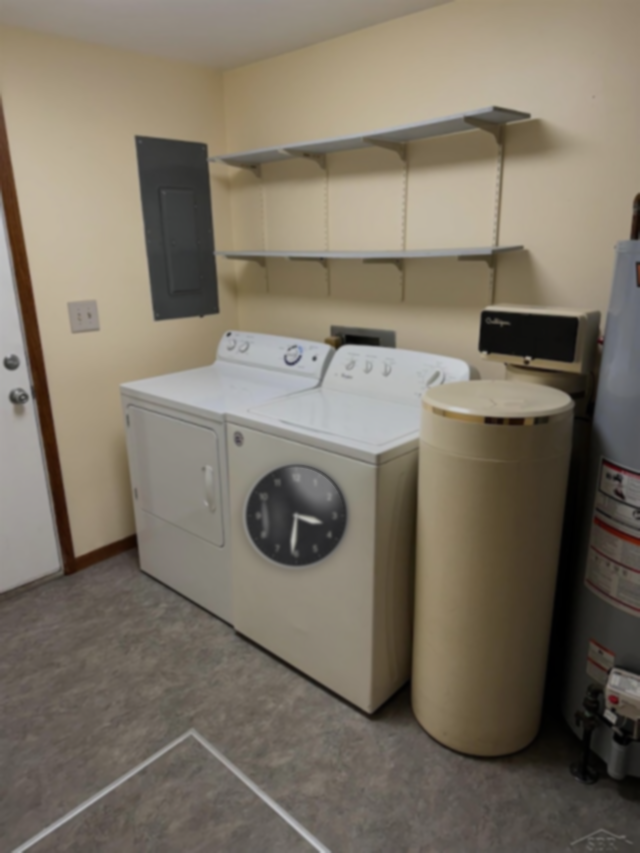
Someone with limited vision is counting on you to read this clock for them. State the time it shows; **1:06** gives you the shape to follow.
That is **3:31**
